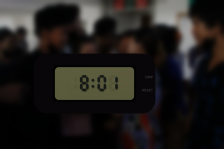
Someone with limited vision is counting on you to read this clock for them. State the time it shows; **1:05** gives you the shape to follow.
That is **8:01**
